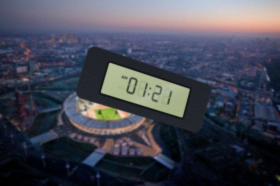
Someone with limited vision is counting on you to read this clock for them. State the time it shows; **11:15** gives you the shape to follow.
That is **1:21**
